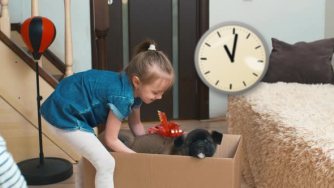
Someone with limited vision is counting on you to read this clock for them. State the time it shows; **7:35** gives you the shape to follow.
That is **11:01**
